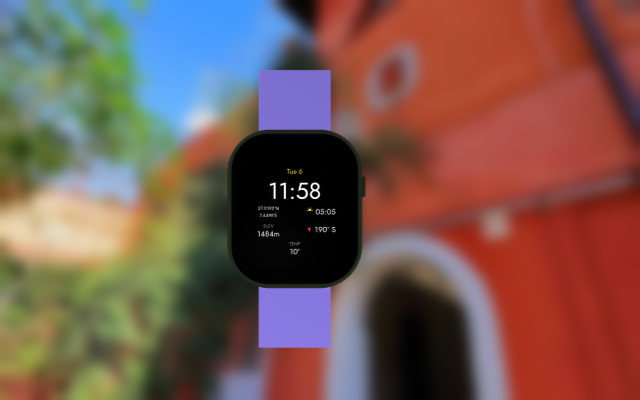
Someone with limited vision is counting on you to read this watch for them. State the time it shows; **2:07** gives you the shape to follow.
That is **11:58**
